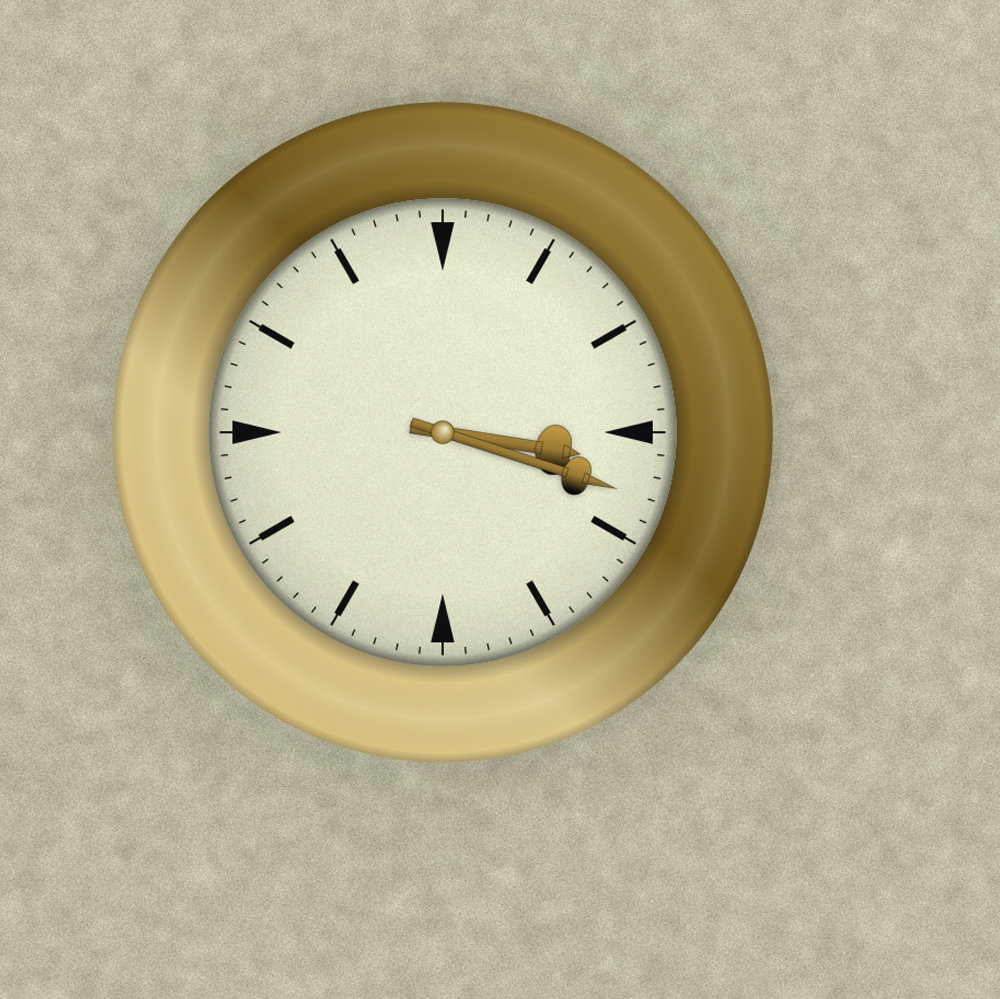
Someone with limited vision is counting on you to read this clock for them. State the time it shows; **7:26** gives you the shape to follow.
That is **3:18**
